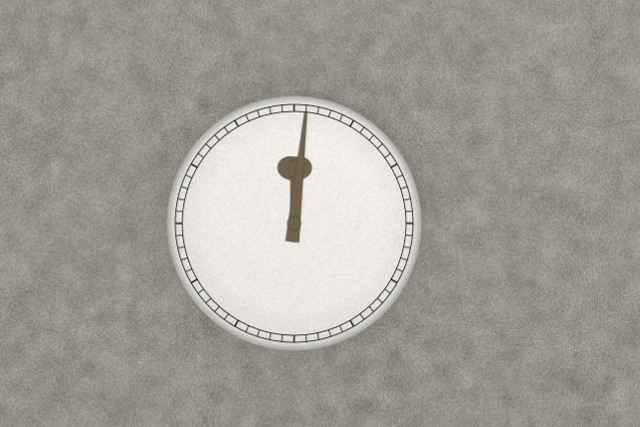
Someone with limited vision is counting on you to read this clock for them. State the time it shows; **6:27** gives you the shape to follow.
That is **12:01**
